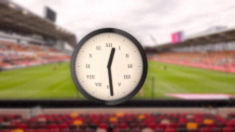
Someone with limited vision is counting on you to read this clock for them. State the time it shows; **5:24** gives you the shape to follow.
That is **12:29**
